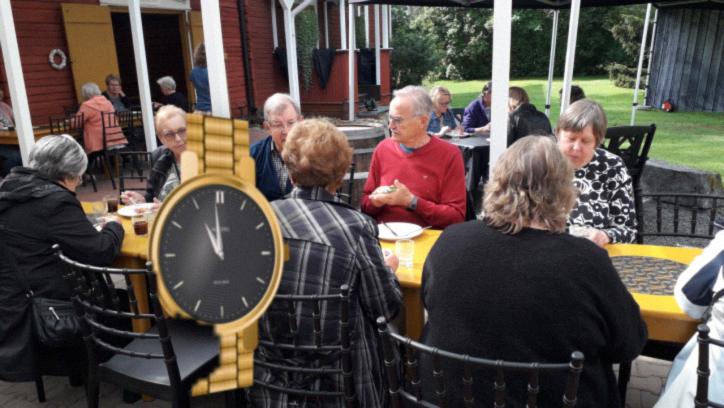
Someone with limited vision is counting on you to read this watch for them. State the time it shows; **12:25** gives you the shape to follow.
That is **10:59**
